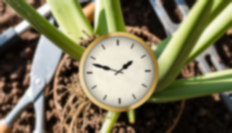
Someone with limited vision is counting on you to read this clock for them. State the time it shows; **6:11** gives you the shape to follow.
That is **1:48**
